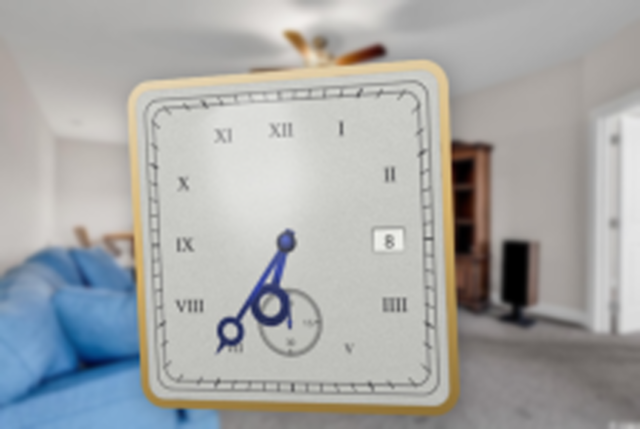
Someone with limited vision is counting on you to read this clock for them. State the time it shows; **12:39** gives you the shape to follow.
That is **6:36**
